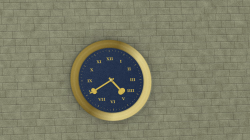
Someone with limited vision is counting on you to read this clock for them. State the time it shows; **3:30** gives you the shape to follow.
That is **4:40**
